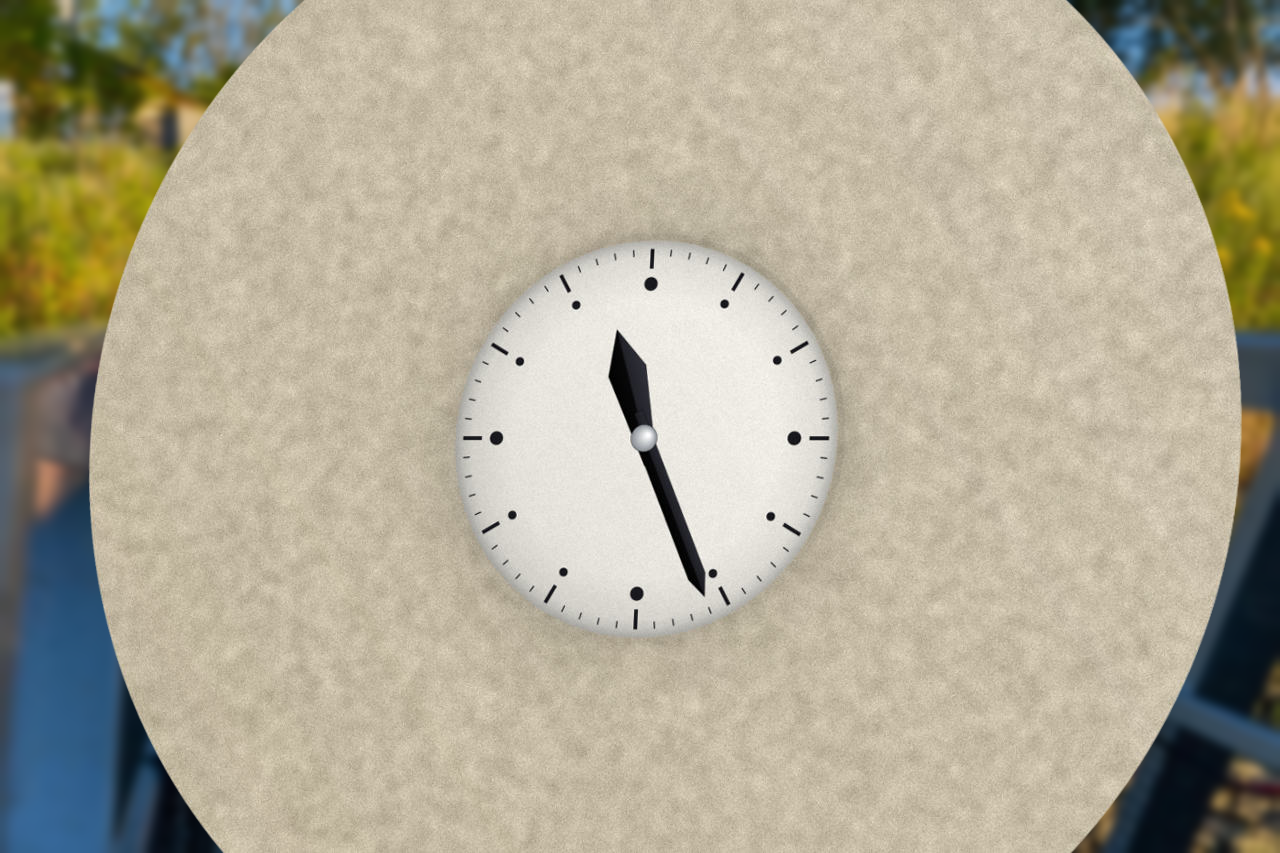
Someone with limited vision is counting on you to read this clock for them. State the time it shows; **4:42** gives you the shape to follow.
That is **11:26**
